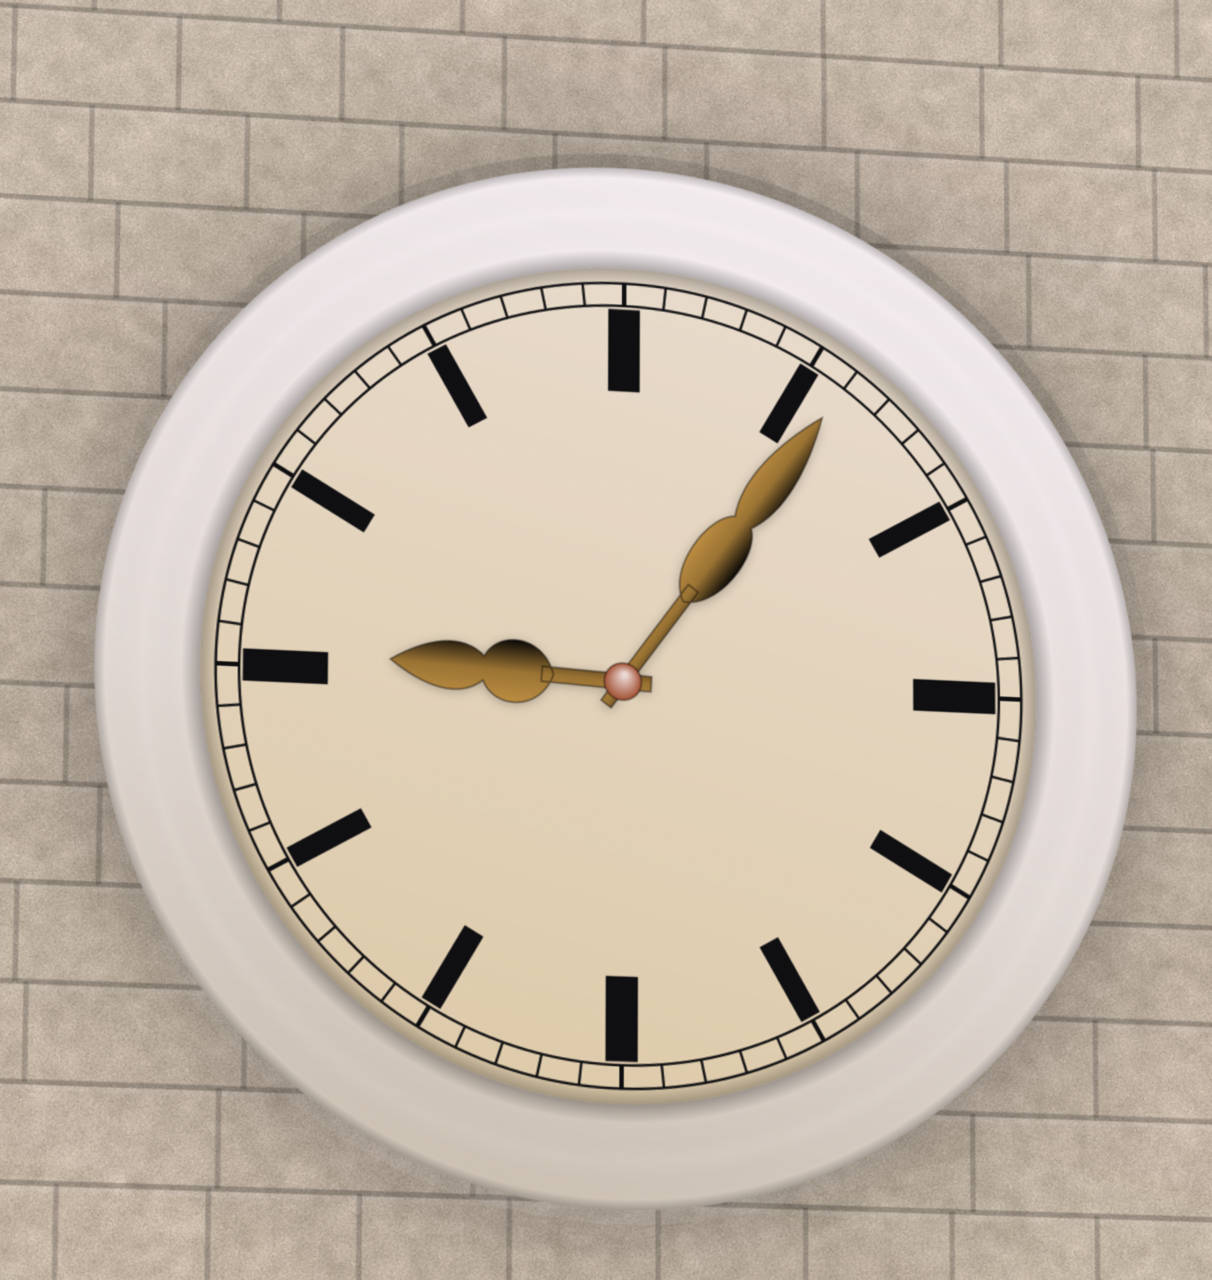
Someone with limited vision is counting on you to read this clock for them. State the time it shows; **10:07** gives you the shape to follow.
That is **9:06**
